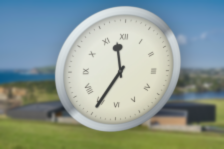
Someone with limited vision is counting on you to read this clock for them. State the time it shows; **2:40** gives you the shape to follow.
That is **11:35**
